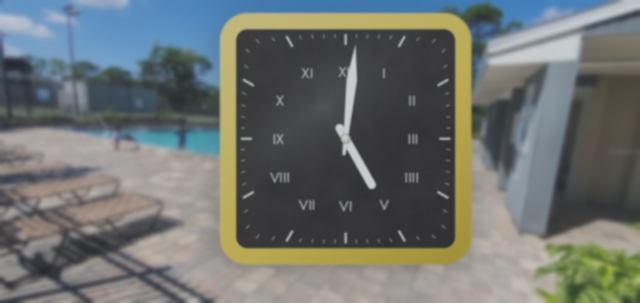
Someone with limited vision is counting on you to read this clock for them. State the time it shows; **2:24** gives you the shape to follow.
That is **5:01**
